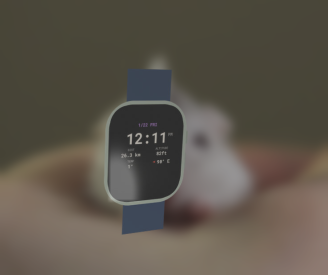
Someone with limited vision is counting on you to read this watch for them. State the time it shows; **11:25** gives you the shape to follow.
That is **12:11**
